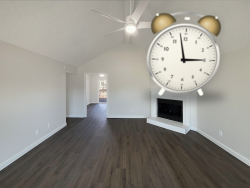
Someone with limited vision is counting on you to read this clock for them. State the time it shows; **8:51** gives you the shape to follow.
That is **2:58**
